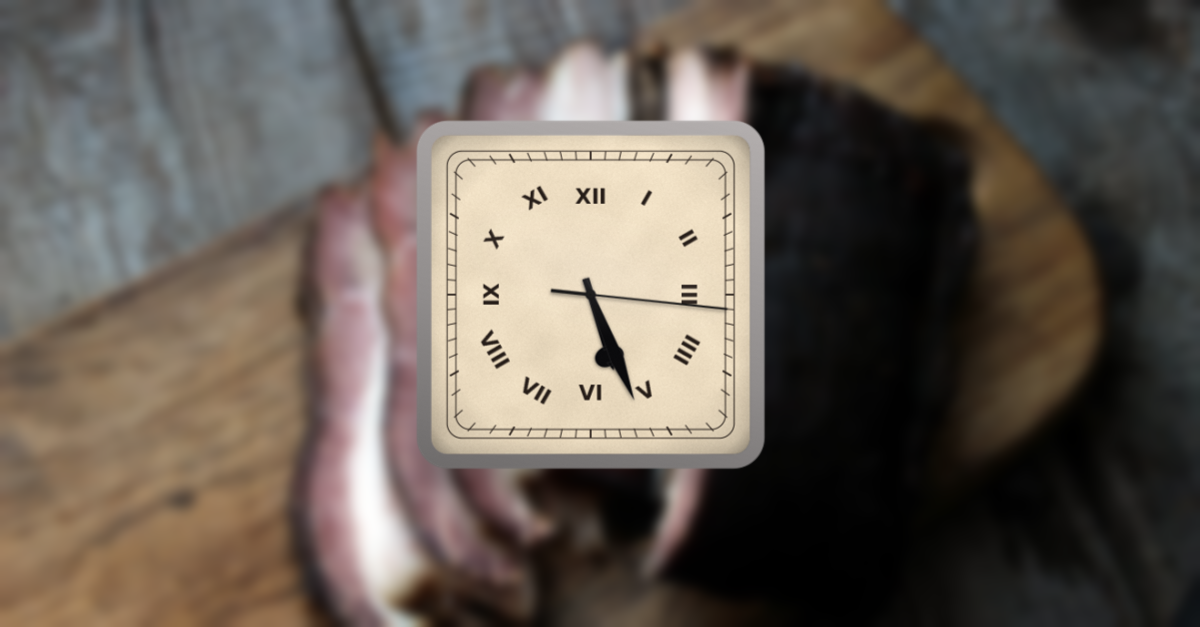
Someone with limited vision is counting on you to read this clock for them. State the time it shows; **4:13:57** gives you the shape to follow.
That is **5:26:16**
